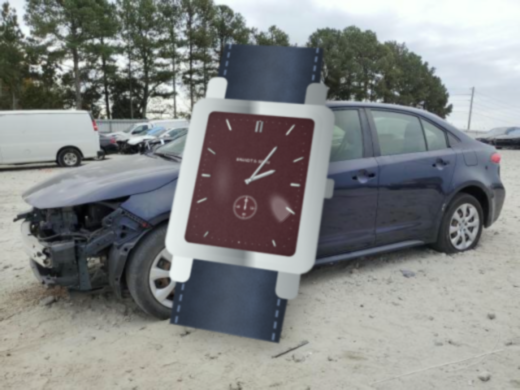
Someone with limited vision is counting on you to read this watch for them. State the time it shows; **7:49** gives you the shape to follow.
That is **2:05**
